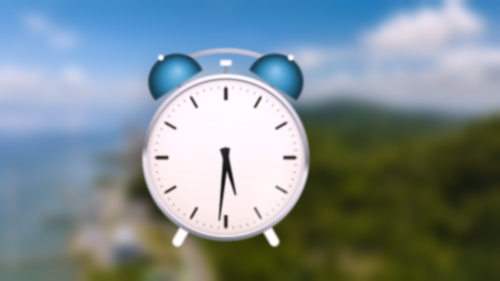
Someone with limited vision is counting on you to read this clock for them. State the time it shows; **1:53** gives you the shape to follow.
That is **5:31**
